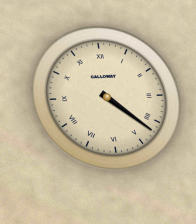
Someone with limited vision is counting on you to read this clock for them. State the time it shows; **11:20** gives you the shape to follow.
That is **4:22**
